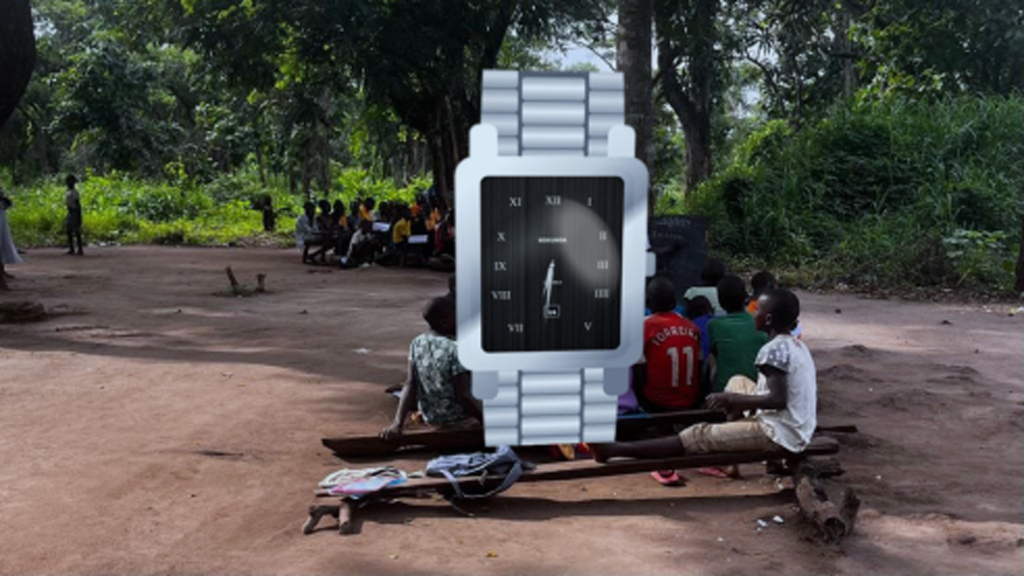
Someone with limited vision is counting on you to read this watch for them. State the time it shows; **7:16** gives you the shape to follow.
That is **6:31**
